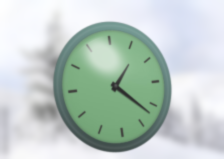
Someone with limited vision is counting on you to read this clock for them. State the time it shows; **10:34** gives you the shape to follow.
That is **1:22**
